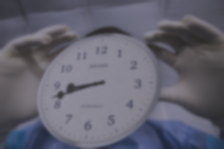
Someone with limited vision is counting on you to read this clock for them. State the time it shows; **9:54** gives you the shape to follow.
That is **8:42**
